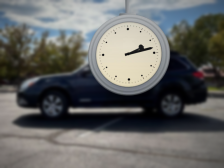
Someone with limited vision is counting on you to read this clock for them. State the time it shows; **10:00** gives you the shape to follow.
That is **2:13**
